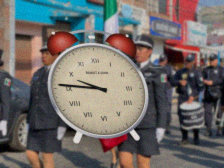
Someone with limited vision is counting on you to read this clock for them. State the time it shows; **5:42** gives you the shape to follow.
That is **9:46**
